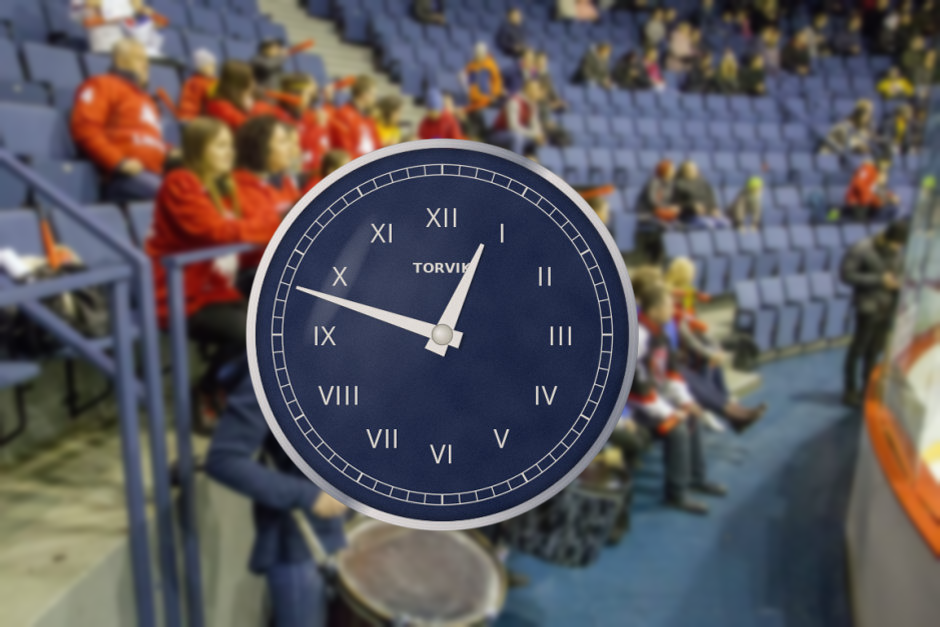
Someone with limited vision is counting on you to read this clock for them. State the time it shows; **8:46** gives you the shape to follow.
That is **12:48**
